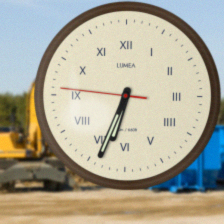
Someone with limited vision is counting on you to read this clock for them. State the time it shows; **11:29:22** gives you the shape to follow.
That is **6:33:46**
